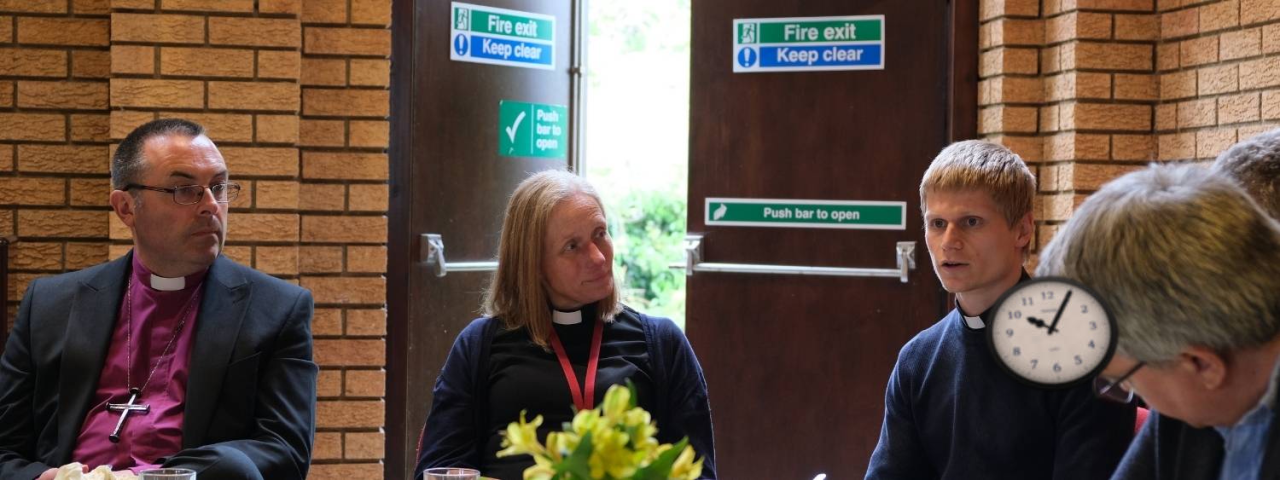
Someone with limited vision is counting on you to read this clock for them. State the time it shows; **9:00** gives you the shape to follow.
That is **10:05**
